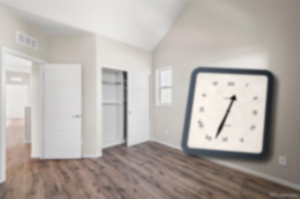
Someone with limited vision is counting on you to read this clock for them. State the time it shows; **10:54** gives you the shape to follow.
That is **12:33**
